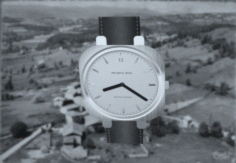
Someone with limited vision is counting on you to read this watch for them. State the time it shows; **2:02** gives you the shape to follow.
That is **8:21**
